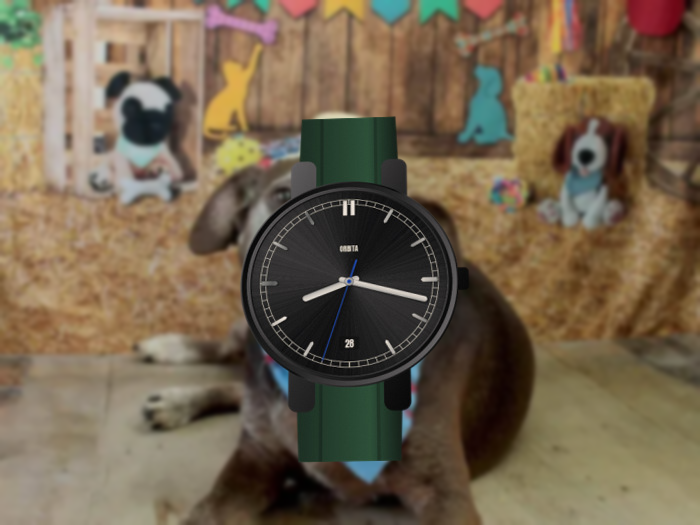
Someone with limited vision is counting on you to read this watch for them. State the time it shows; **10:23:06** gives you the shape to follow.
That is **8:17:33**
